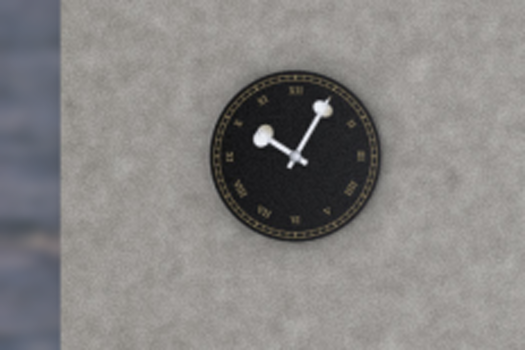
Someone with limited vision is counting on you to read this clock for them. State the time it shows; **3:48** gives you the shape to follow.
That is **10:05**
